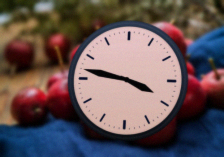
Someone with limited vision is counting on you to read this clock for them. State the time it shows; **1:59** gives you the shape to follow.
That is **3:47**
